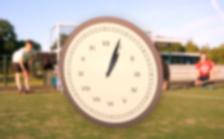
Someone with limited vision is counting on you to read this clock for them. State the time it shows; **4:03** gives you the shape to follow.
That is **1:04**
